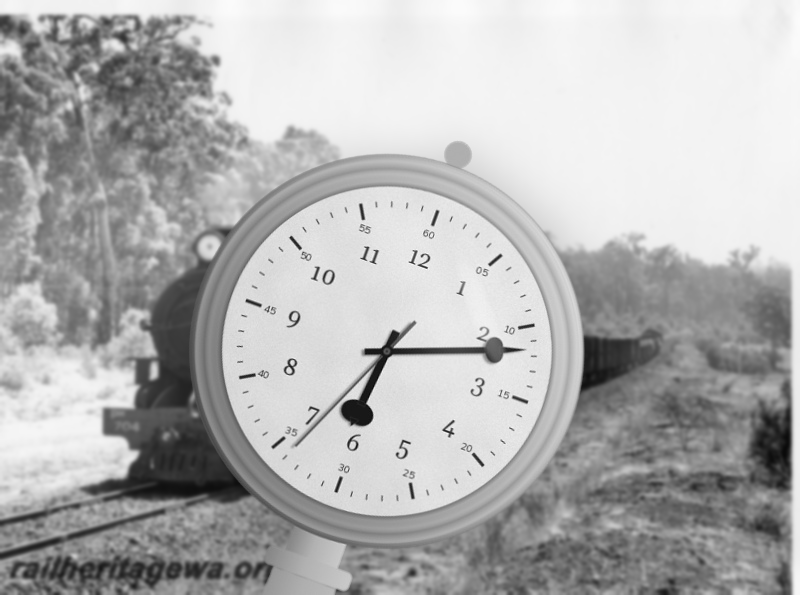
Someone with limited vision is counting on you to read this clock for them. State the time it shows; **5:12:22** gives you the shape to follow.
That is **6:11:34**
